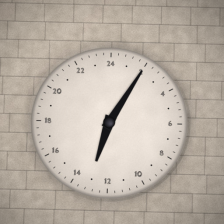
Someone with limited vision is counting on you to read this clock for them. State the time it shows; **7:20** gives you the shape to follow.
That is **13:05**
